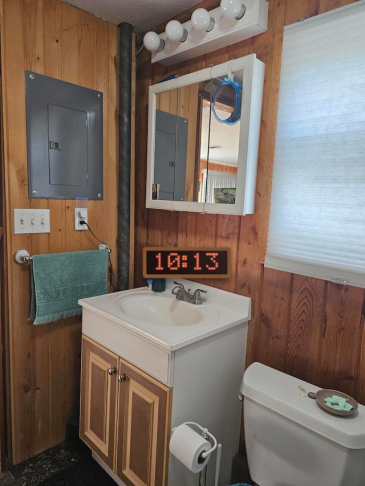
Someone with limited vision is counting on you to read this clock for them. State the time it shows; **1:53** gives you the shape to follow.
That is **10:13**
